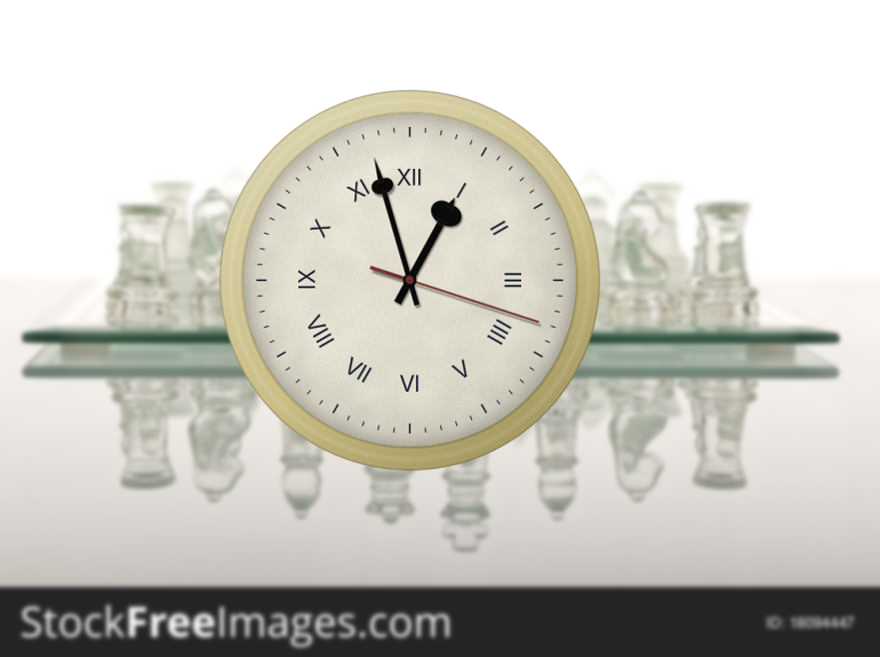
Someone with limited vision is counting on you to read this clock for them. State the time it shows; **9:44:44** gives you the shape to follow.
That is **12:57:18**
